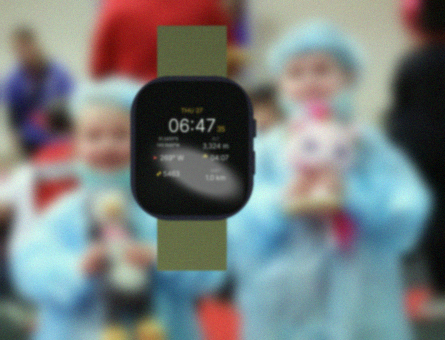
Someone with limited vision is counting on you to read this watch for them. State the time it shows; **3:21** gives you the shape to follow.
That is **6:47**
